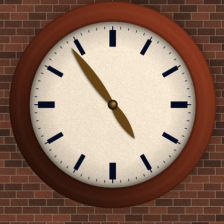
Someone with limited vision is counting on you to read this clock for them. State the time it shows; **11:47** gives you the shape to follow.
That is **4:54**
